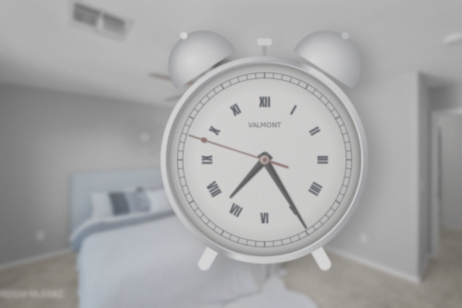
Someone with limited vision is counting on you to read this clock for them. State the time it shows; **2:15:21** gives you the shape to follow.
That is **7:24:48**
